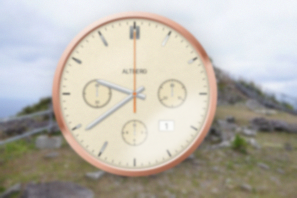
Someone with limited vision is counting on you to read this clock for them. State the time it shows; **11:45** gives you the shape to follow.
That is **9:39**
